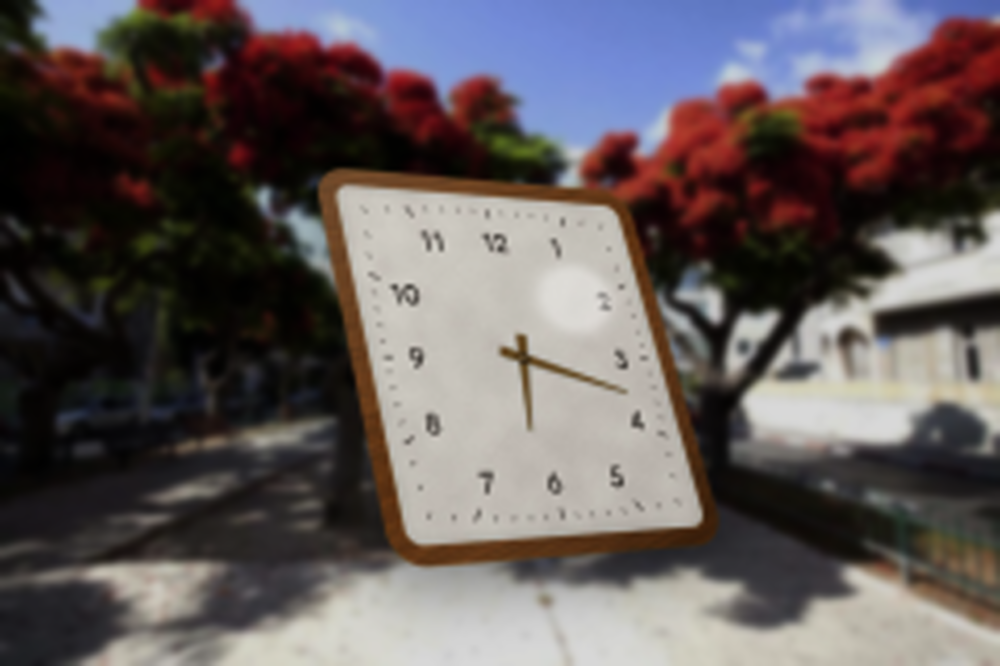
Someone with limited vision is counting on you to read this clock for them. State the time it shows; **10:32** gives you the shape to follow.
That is **6:18**
